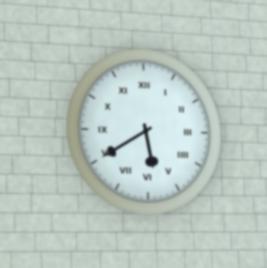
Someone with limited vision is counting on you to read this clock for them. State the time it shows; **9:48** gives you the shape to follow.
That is **5:40**
